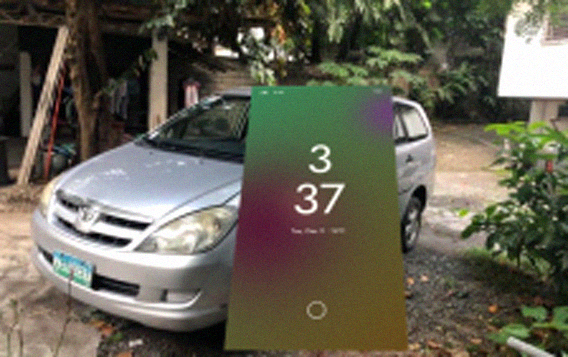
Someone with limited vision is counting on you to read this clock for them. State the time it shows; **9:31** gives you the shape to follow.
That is **3:37**
